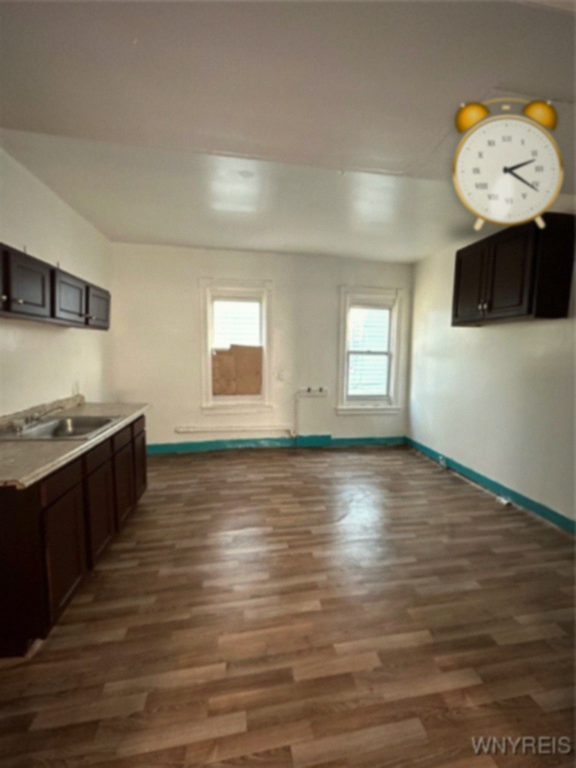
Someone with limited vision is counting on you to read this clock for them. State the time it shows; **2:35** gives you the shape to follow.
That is **2:21**
